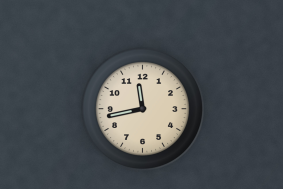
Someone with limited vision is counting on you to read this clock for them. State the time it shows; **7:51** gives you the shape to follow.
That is **11:43**
